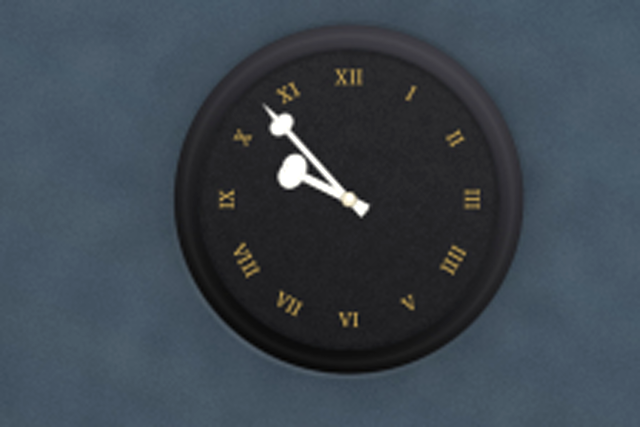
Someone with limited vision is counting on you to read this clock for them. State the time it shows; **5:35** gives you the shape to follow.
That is **9:53**
